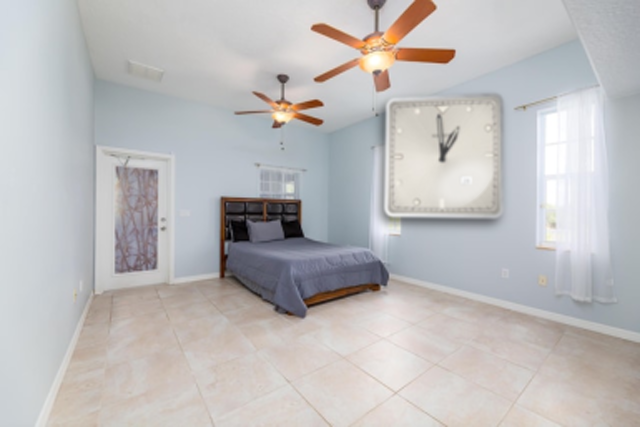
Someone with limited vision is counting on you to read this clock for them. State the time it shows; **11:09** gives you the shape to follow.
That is **12:59**
